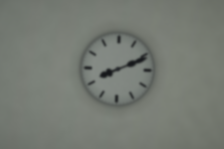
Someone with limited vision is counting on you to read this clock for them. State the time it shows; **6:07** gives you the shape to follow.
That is **8:11**
